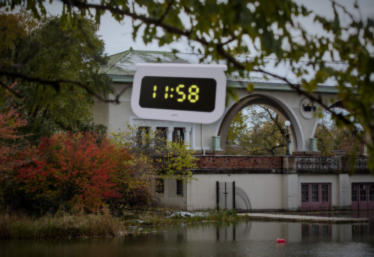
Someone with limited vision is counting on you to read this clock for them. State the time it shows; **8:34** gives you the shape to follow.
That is **11:58**
